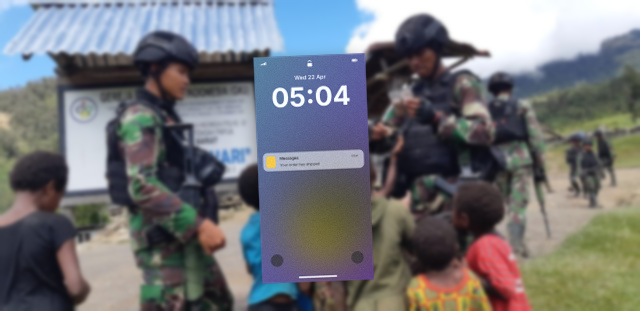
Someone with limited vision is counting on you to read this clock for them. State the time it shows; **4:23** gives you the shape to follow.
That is **5:04**
